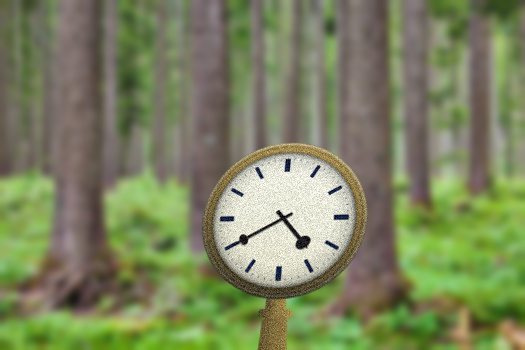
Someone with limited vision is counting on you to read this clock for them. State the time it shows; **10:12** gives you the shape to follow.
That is **4:40**
